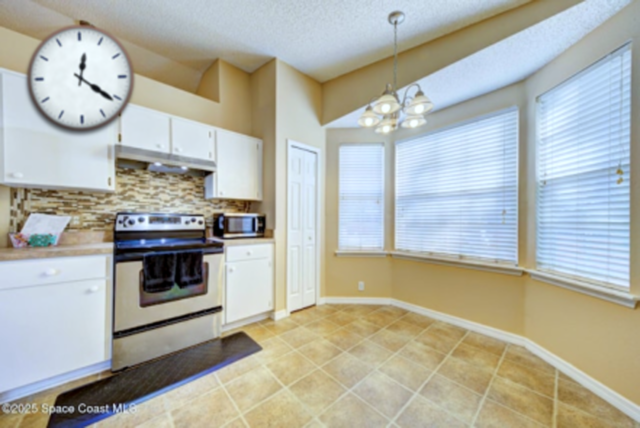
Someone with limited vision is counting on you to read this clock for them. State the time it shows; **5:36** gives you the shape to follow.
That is **12:21**
